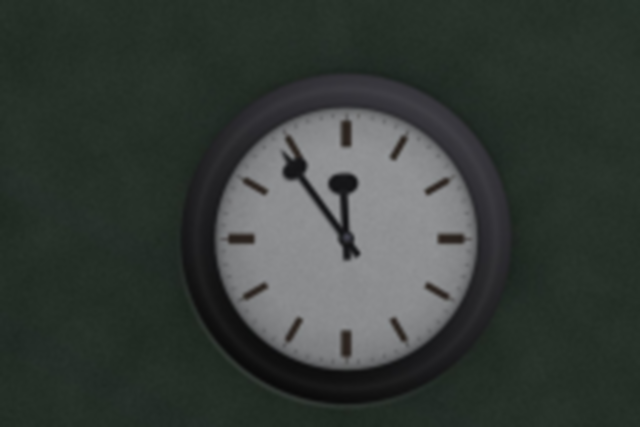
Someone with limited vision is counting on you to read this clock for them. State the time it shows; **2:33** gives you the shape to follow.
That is **11:54**
